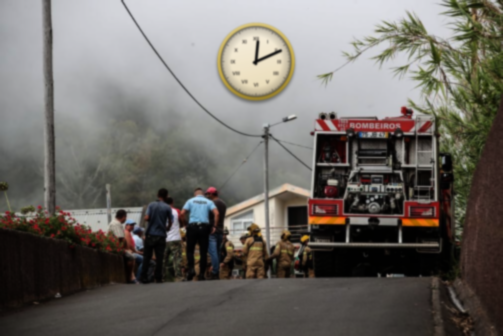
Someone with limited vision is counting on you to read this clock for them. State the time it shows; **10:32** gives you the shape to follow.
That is **12:11**
